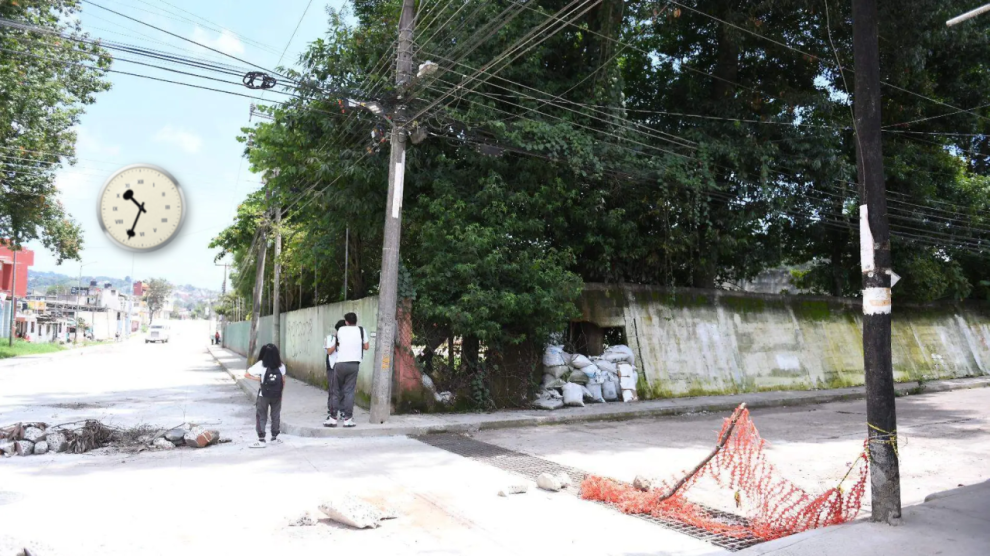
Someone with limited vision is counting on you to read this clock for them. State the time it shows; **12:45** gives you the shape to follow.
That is **10:34**
